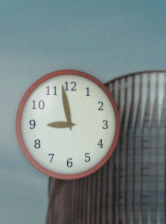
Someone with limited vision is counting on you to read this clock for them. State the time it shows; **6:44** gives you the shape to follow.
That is **8:58**
